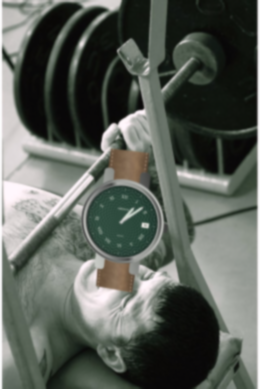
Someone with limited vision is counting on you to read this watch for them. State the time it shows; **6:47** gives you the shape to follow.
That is **1:08**
